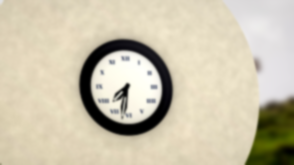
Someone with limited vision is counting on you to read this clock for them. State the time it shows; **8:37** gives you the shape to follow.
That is **7:32**
